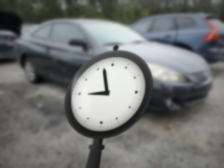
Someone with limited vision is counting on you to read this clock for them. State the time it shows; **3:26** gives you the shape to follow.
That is **8:57**
